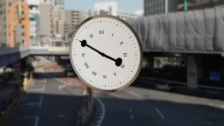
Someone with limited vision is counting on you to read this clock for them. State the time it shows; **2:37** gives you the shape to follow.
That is **3:50**
